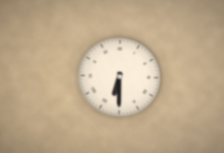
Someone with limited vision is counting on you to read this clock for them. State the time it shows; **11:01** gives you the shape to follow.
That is **6:30**
